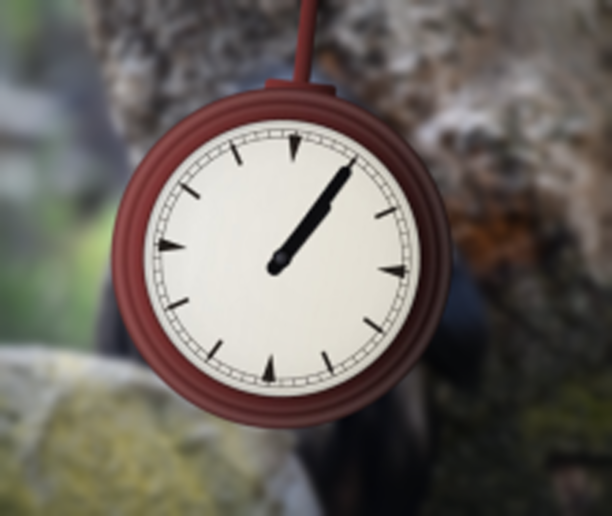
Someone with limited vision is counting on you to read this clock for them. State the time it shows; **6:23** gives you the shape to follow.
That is **1:05**
